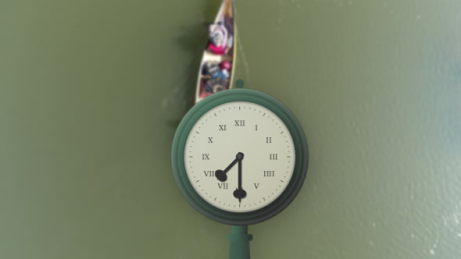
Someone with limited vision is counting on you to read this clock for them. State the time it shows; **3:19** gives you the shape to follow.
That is **7:30**
